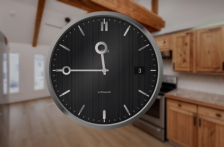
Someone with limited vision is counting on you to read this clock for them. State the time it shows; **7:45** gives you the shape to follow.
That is **11:45**
